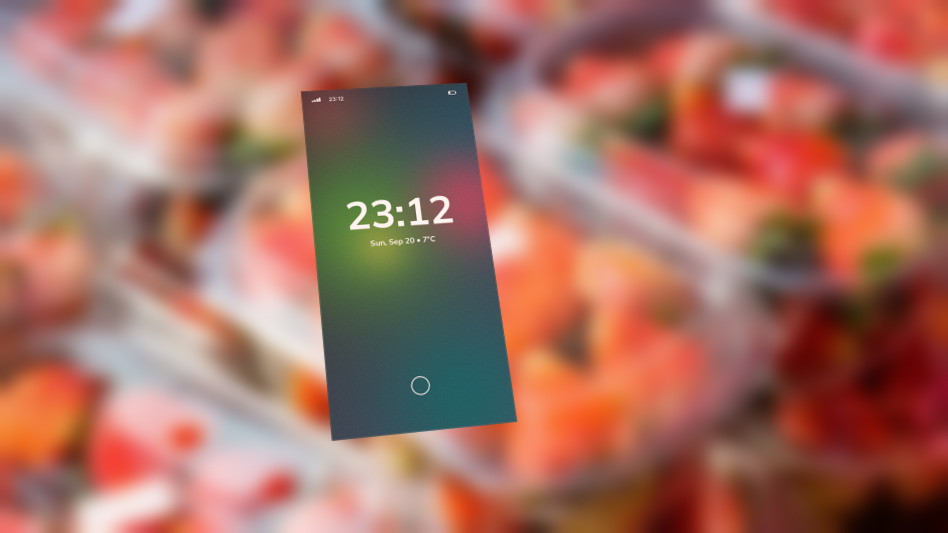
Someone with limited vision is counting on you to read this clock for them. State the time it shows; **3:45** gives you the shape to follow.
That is **23:12**
